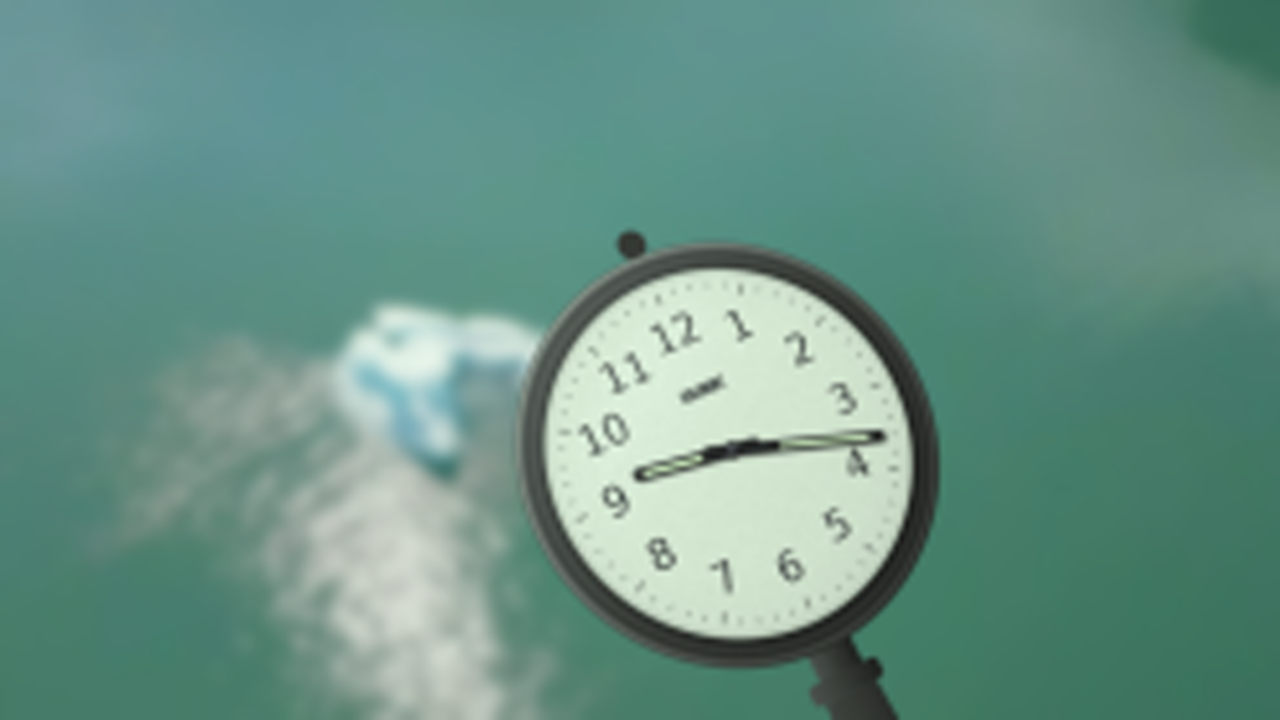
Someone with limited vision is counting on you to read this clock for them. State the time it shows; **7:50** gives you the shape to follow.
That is **9:18**
